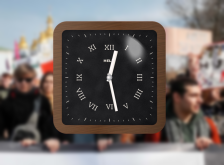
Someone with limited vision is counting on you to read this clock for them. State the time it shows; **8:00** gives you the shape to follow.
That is **12:28**
